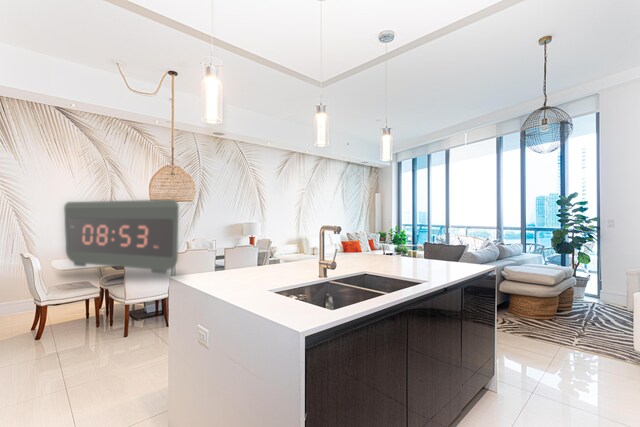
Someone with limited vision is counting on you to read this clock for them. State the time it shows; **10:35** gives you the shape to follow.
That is **8:53**
